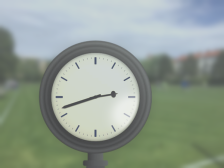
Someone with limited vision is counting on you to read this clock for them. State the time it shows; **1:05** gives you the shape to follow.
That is **2:42**
